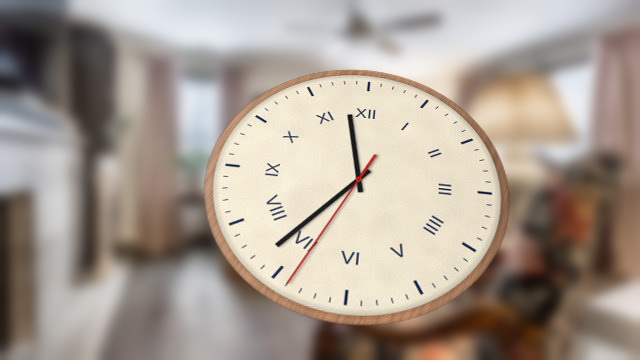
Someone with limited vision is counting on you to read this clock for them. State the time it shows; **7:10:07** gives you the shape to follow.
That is **11:36:34**
